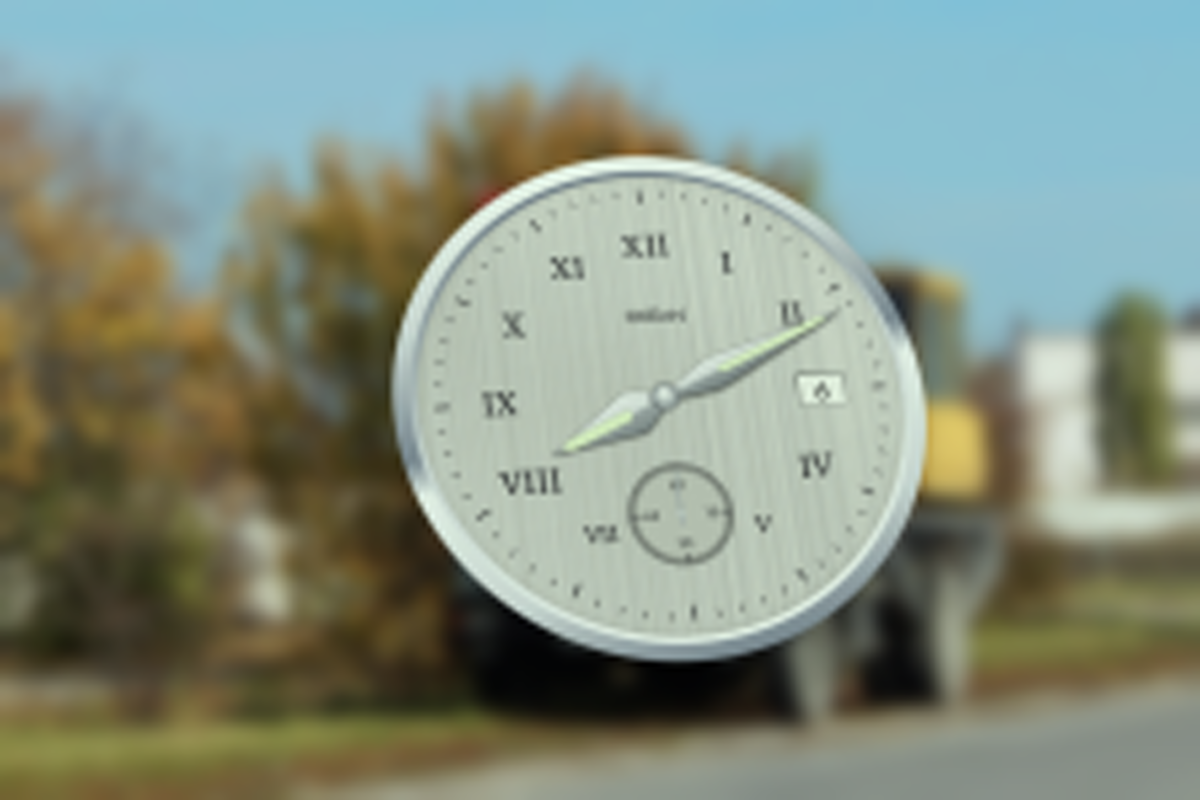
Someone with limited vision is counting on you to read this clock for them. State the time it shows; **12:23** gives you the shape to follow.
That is **8:11**
